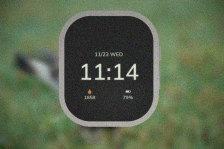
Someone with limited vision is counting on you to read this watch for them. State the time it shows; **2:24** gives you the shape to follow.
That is **11:14**
